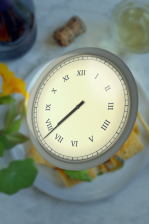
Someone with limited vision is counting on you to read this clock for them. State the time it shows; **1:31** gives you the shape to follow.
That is **7:38**
